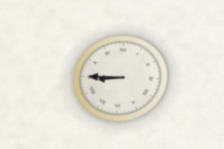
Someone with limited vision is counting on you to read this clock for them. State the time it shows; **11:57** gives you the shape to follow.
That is **8:45**
